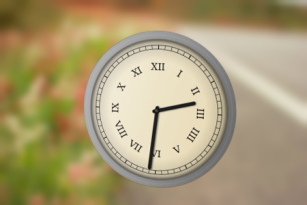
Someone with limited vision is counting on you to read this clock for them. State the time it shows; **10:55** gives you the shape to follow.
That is **2:31**
